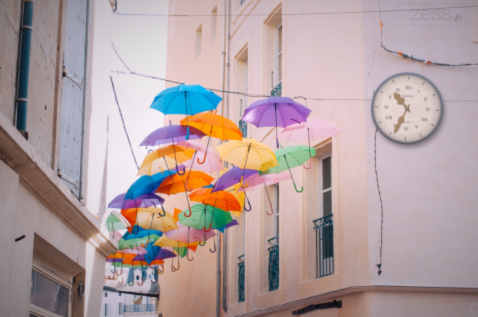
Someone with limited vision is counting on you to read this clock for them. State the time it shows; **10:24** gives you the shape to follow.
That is **10:34**
